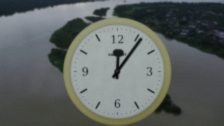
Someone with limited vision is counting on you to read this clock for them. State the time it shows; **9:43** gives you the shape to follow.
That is **12:06**
